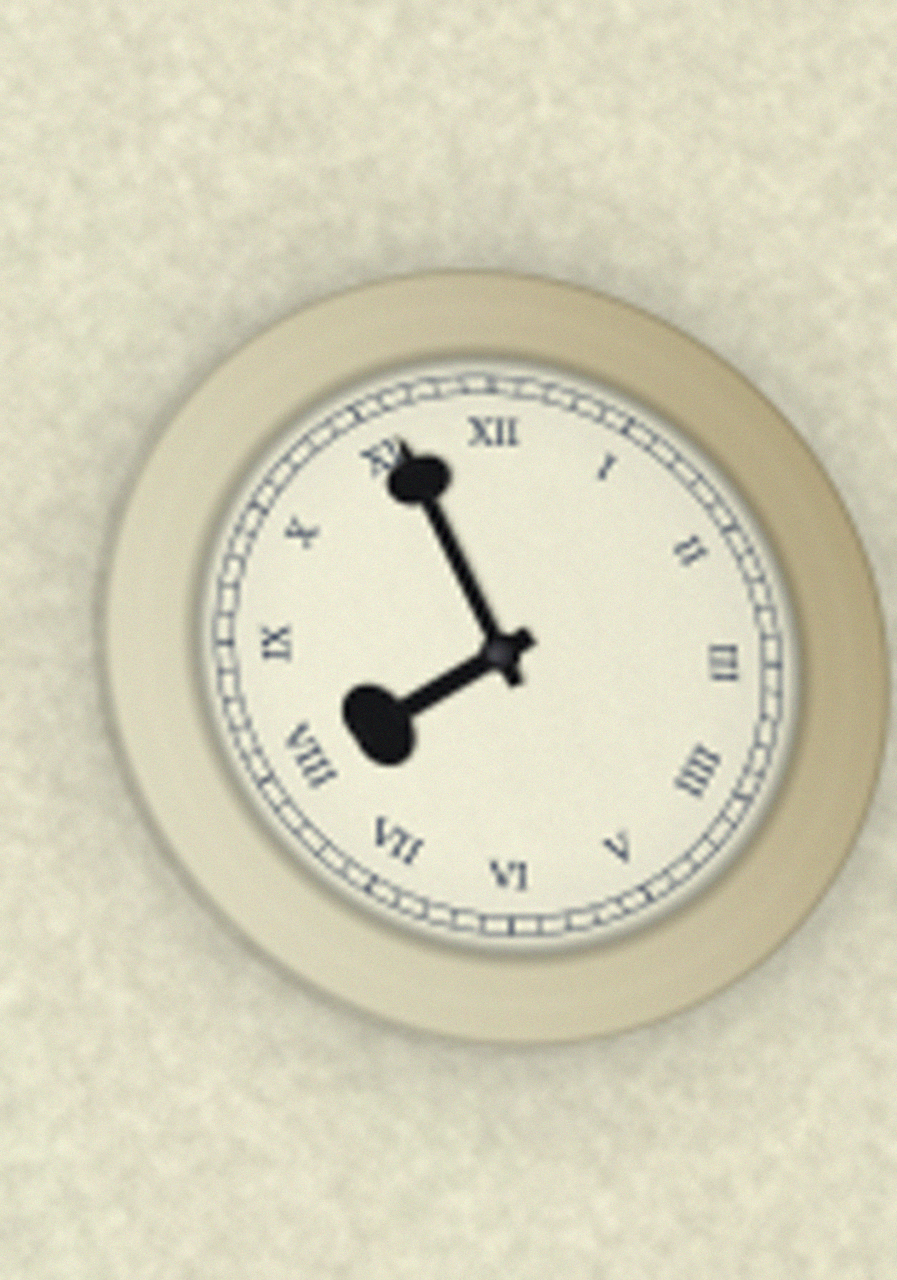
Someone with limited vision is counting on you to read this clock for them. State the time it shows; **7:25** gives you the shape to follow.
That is **7:56**
